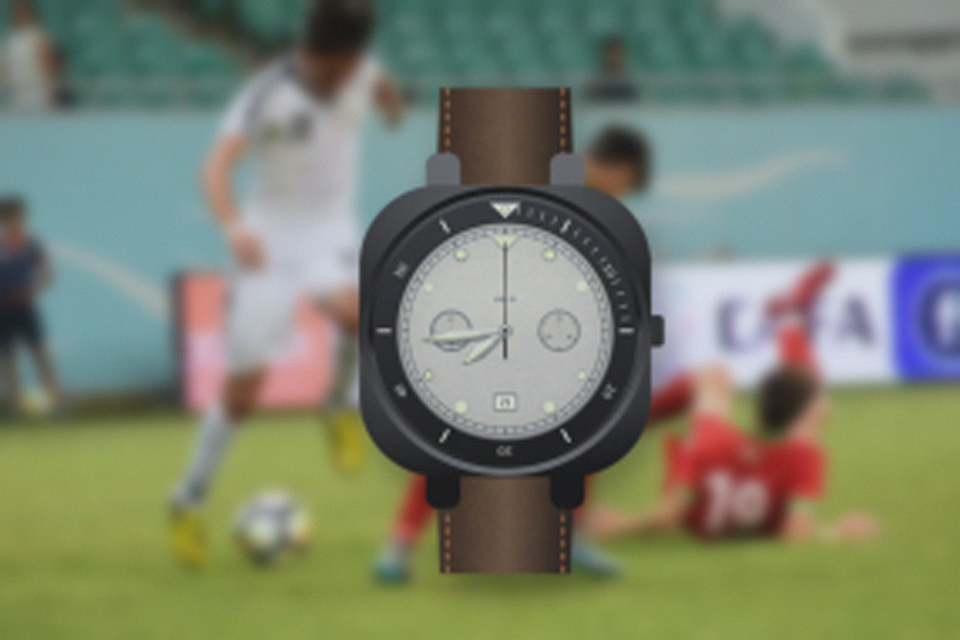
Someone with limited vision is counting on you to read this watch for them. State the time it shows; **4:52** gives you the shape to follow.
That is **7:44**
